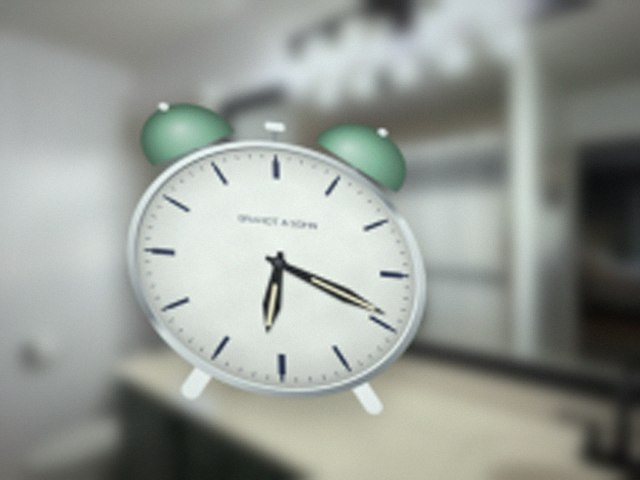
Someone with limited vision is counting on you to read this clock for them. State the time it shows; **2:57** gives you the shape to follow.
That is **6:19**
